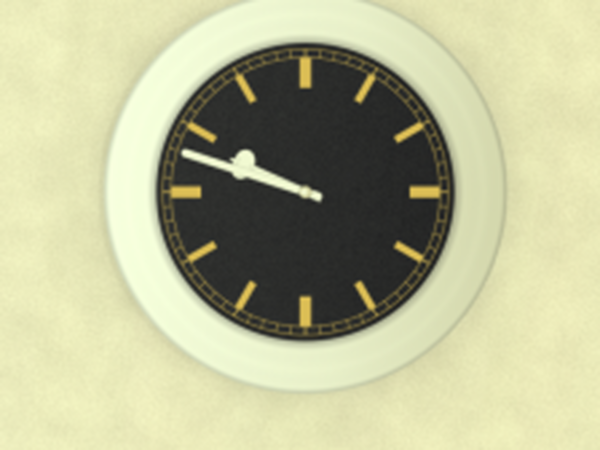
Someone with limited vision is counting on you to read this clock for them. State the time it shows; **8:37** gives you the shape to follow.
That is **9:48**
